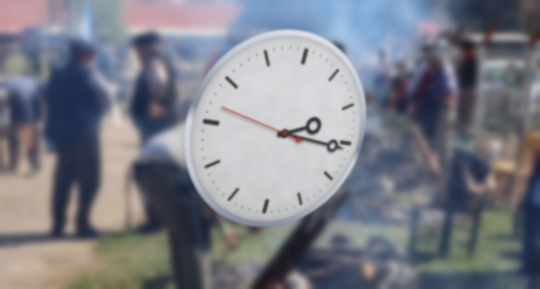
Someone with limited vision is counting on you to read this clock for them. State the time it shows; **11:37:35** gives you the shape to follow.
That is **2:15:47**
